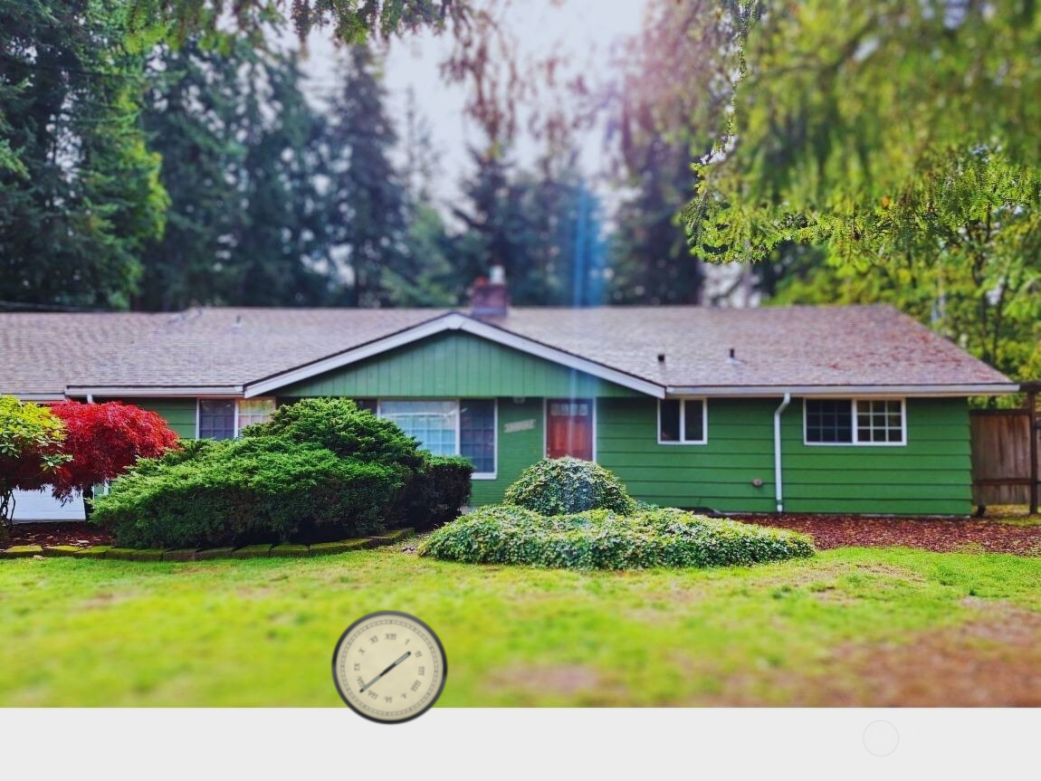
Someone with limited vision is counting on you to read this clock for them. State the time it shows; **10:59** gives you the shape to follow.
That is **1:38**
